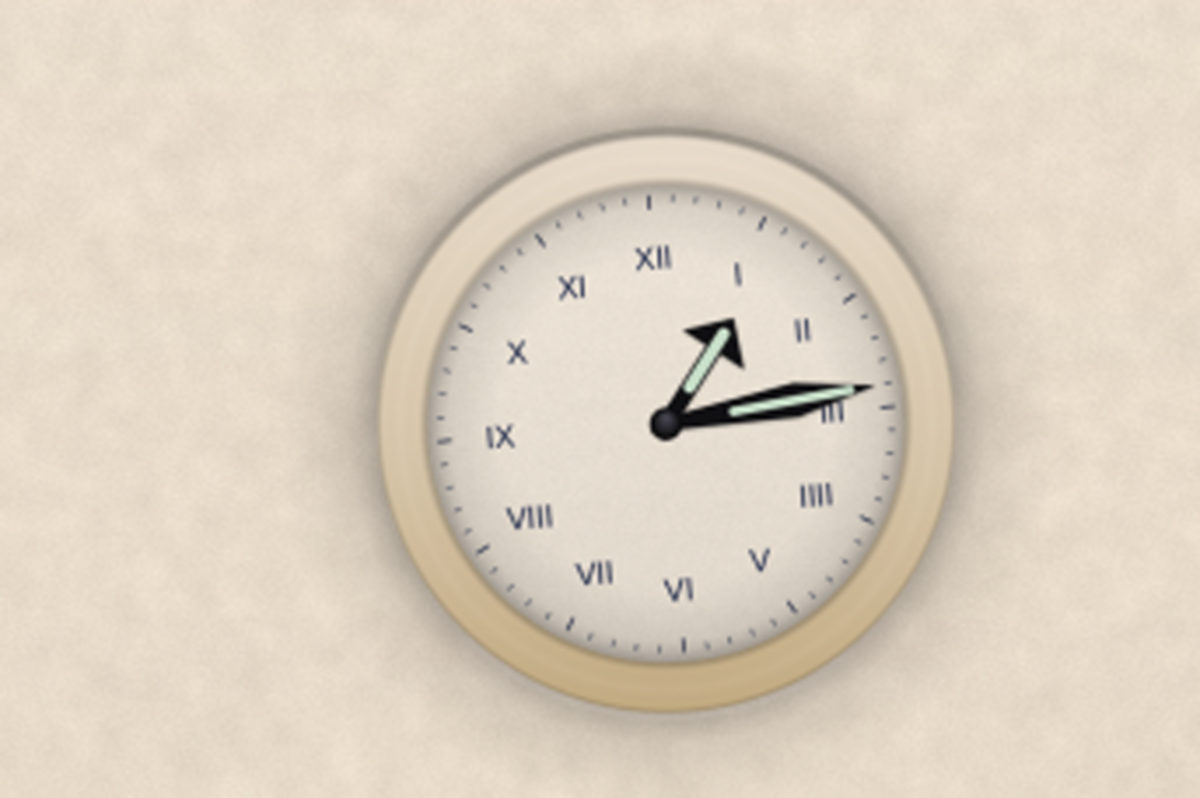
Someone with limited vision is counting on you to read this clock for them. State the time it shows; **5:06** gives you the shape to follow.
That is **1:14**
